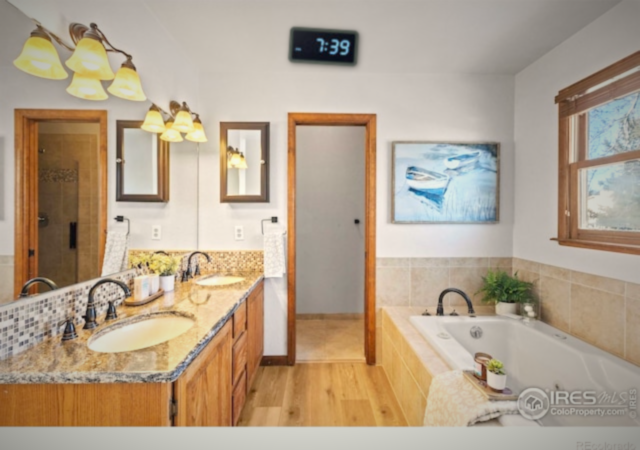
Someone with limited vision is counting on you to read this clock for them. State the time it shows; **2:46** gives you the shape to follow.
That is **7:39**
